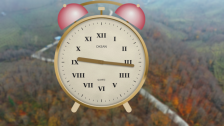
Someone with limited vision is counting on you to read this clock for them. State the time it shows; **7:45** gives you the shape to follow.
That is **9:16**
